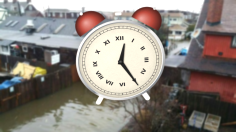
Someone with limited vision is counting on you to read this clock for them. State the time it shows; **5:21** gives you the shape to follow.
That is **12:25**
